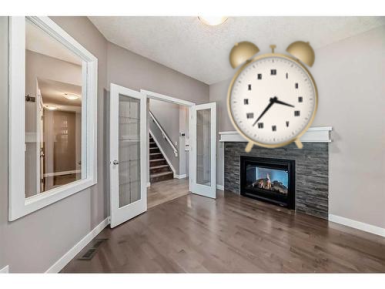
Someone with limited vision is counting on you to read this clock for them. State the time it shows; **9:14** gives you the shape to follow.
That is **3:37**
